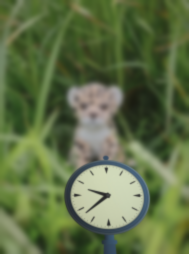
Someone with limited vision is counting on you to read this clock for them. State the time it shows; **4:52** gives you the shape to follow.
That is **9:38**
